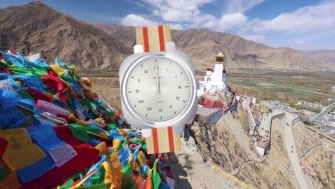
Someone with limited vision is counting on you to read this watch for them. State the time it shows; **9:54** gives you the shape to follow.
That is **12:00**
